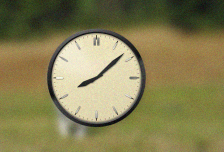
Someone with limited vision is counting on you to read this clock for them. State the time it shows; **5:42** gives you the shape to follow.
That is **8:08**
